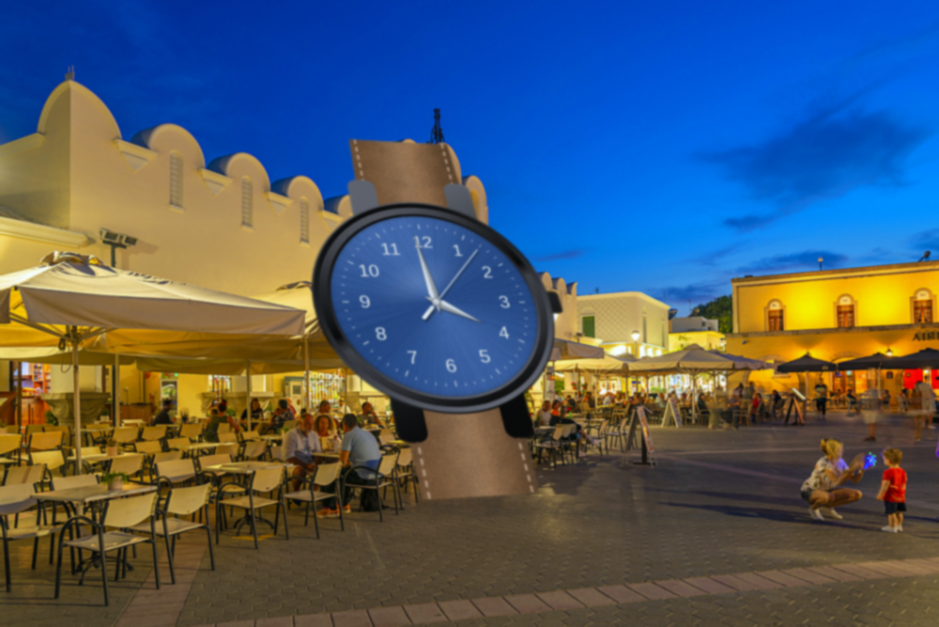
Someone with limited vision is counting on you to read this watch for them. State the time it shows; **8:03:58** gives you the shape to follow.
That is **3:59:07**
